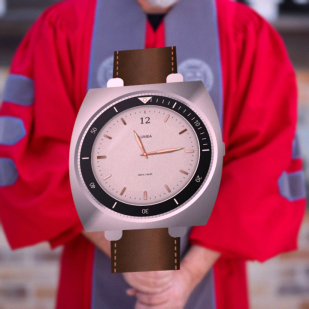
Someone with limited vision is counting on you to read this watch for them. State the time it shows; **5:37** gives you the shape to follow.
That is **11:14**
